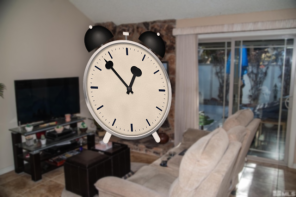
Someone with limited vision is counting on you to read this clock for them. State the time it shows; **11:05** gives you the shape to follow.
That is **12:53**
